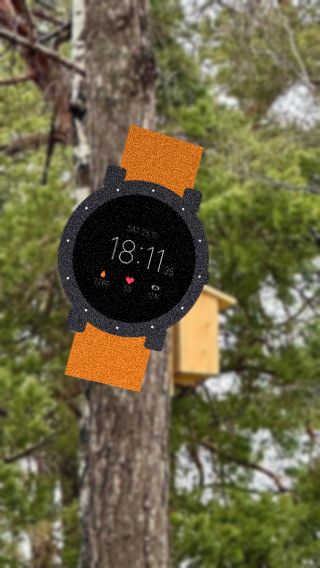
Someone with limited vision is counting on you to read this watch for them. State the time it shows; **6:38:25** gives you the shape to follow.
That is **18:11:35**
